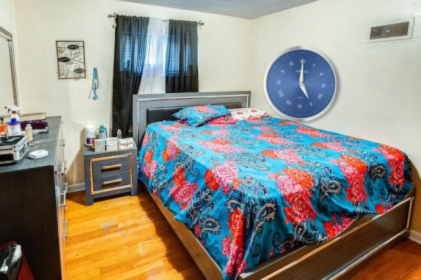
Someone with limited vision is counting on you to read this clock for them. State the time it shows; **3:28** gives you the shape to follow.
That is **5:00**
